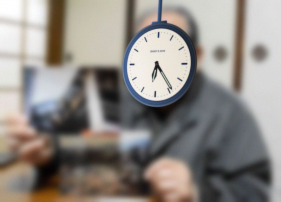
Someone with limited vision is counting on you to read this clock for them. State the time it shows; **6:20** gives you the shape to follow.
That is **6:24**
